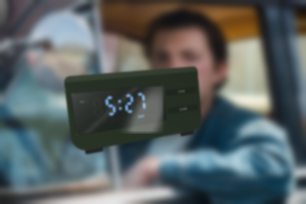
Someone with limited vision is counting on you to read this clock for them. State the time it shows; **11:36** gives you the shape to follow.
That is **5:27**
